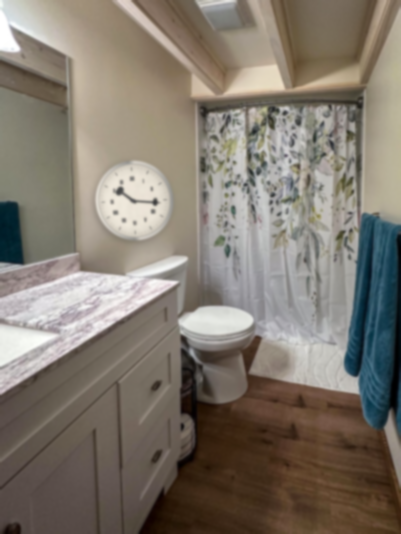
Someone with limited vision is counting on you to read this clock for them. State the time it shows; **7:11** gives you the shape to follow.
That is **10:16**
